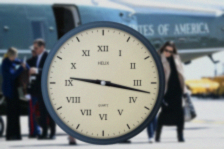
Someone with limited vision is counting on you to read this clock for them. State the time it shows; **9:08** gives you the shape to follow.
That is **9:17**
